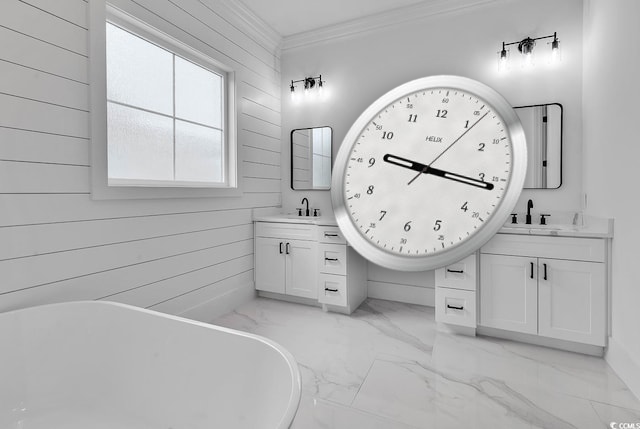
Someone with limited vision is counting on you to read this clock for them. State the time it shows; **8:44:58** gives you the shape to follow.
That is **9:16:06**
